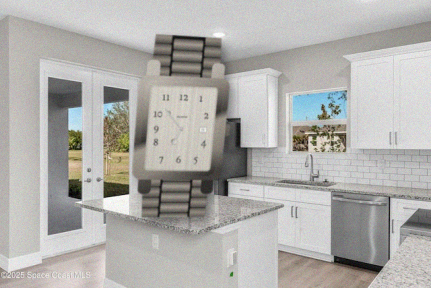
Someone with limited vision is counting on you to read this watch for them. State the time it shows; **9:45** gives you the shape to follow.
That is **6:53**
